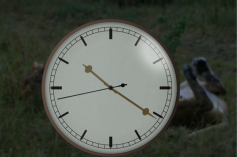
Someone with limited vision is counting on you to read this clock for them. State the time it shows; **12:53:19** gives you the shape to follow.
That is **10:20:43**
